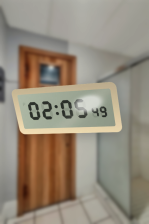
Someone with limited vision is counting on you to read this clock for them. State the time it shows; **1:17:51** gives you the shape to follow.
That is **2:05:49**
